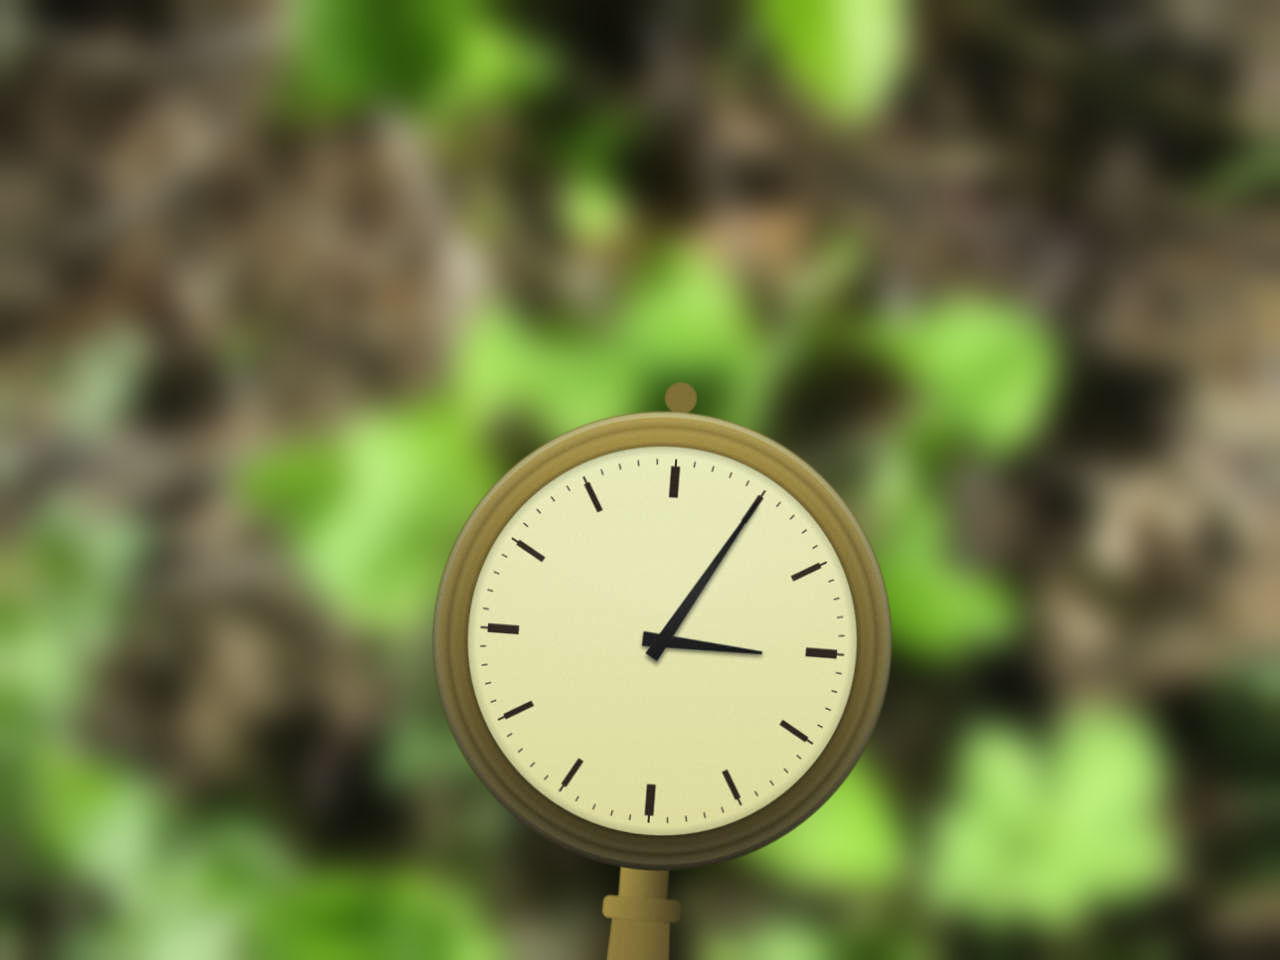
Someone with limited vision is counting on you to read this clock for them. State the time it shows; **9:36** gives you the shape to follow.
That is **3:05**
